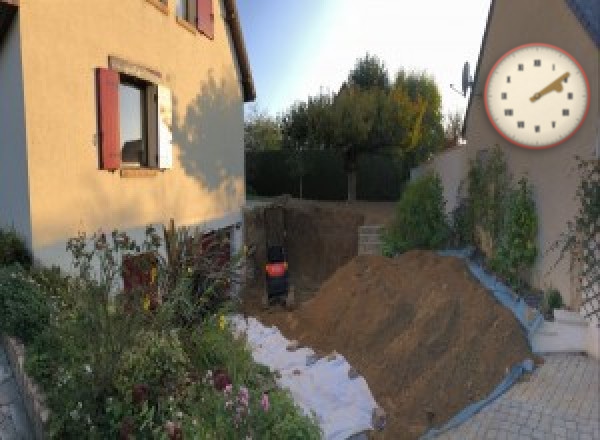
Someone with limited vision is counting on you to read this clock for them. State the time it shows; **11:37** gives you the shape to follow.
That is **2:09**
